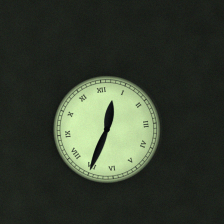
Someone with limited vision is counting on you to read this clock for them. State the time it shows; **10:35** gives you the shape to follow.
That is **12:35**
